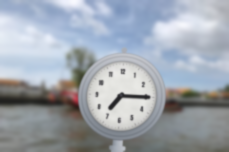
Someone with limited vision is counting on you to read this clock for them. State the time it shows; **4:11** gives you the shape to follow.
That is **7:15**
